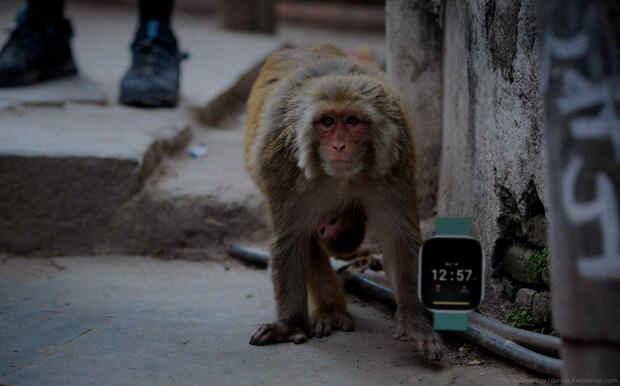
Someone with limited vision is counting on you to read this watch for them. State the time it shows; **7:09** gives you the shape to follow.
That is **12:57**
